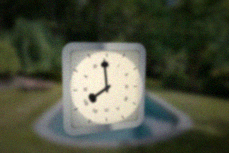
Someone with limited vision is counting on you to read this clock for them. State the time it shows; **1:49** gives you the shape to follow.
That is **7:59**
